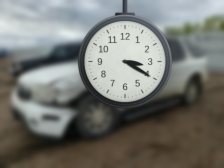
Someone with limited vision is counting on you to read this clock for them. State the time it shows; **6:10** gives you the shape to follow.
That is **3:20**
